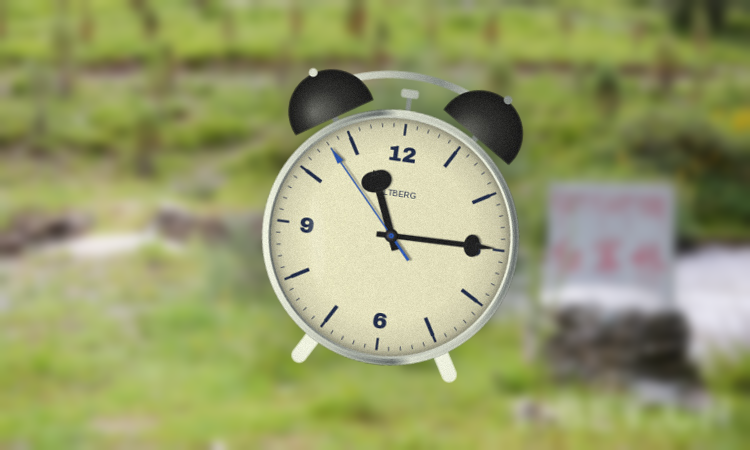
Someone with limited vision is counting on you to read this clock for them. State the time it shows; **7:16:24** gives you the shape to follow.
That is **11:14:53**
